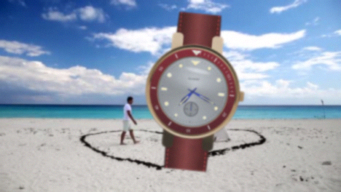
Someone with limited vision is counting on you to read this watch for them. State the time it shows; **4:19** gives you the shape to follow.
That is **7:19**
